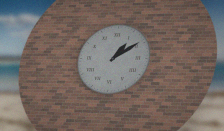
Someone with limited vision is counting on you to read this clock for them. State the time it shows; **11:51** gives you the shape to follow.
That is **1:09**
